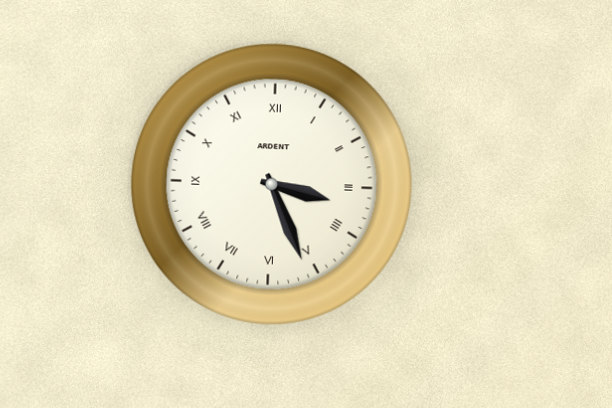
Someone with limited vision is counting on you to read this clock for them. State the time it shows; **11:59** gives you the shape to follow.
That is **3:26**
